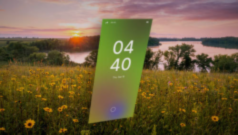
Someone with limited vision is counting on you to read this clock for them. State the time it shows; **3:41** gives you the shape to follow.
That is **4:40**
